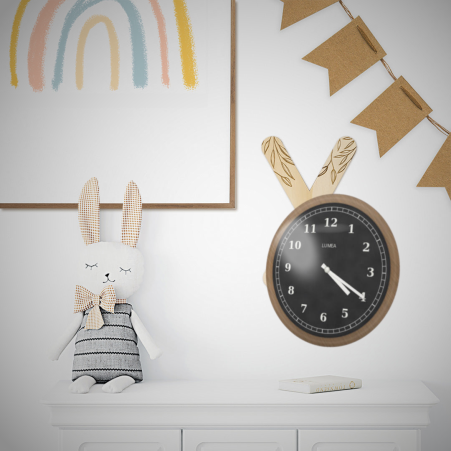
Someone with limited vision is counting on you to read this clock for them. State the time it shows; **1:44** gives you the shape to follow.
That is **4:20**
